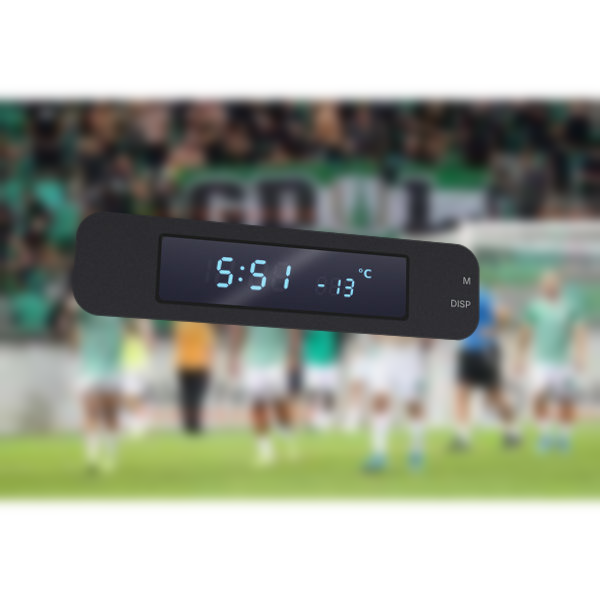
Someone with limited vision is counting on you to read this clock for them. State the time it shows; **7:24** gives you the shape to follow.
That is **5:51**
